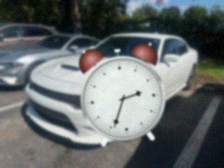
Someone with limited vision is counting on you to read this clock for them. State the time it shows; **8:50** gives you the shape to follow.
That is **2:34**
